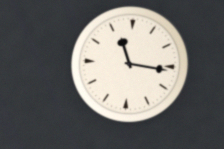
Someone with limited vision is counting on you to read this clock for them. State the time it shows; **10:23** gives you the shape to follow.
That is **11:16**
